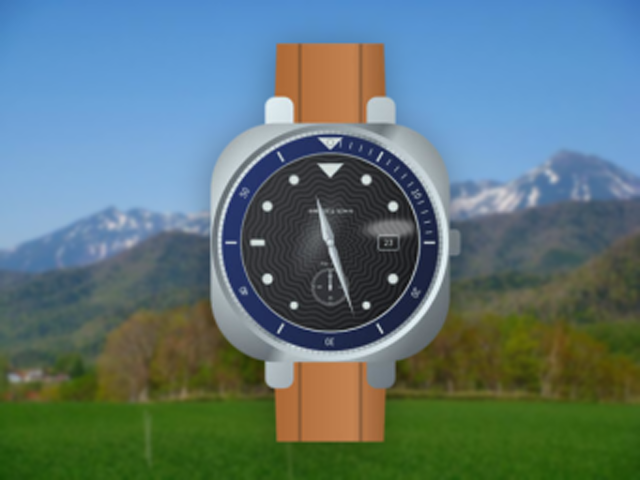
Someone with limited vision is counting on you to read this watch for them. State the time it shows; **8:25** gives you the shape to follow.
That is **11:27**
